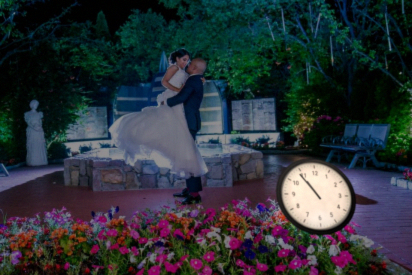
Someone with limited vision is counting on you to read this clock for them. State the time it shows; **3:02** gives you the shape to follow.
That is **10:54**
